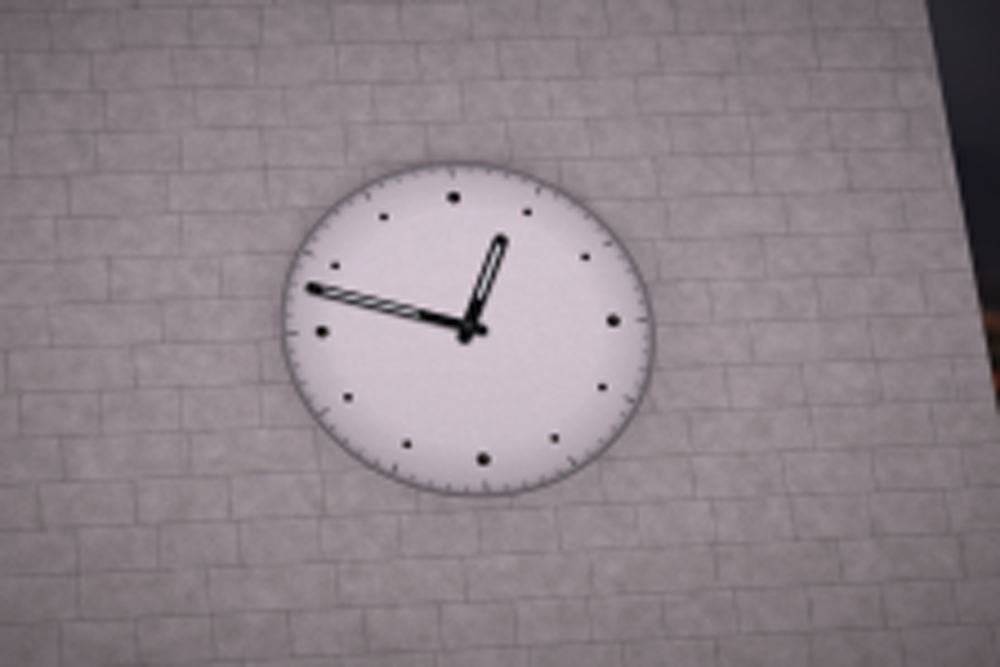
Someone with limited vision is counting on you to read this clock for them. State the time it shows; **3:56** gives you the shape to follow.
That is **12:48**
